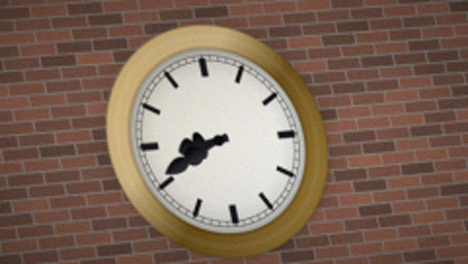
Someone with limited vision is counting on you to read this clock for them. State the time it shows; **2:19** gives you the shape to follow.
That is **8:41**
